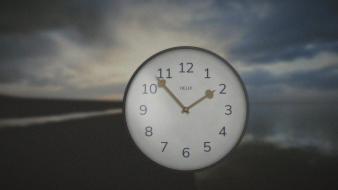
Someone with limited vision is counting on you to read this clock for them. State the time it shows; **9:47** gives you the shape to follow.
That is **1:53**
